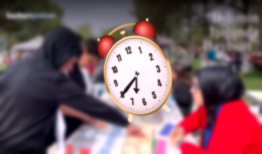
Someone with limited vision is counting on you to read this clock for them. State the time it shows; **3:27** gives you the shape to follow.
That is **6:40**
